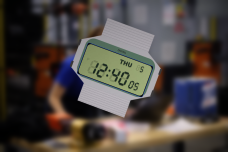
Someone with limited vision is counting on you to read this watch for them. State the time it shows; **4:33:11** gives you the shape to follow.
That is **12:40:05**
